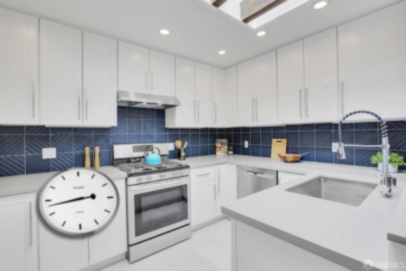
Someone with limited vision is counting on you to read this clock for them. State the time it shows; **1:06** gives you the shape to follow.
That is **2:43**
